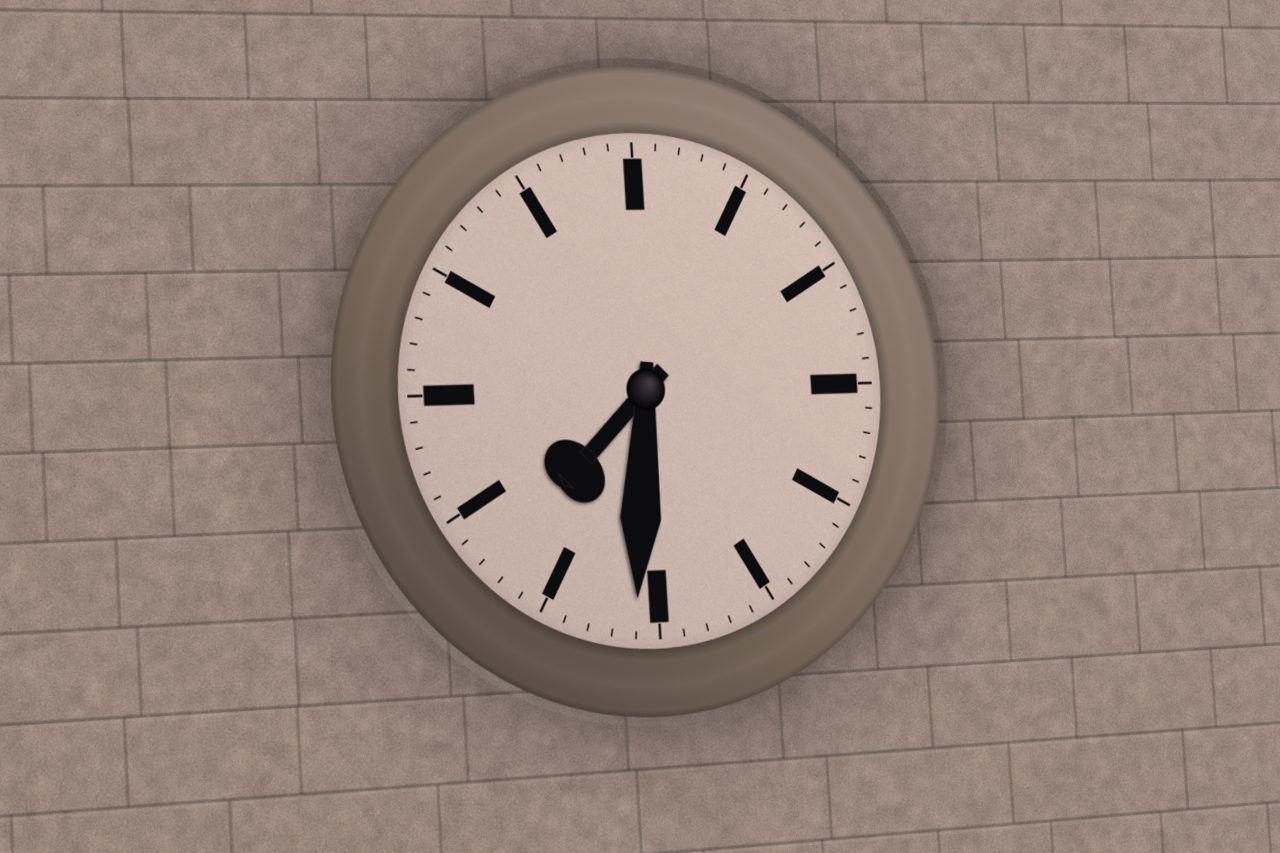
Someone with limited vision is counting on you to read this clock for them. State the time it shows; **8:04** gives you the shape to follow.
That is **7:31**
